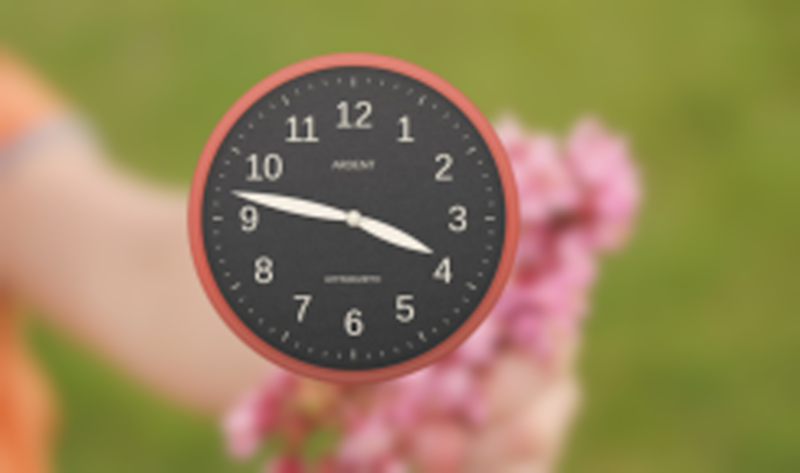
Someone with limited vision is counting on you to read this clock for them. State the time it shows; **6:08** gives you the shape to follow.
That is **3:47**
